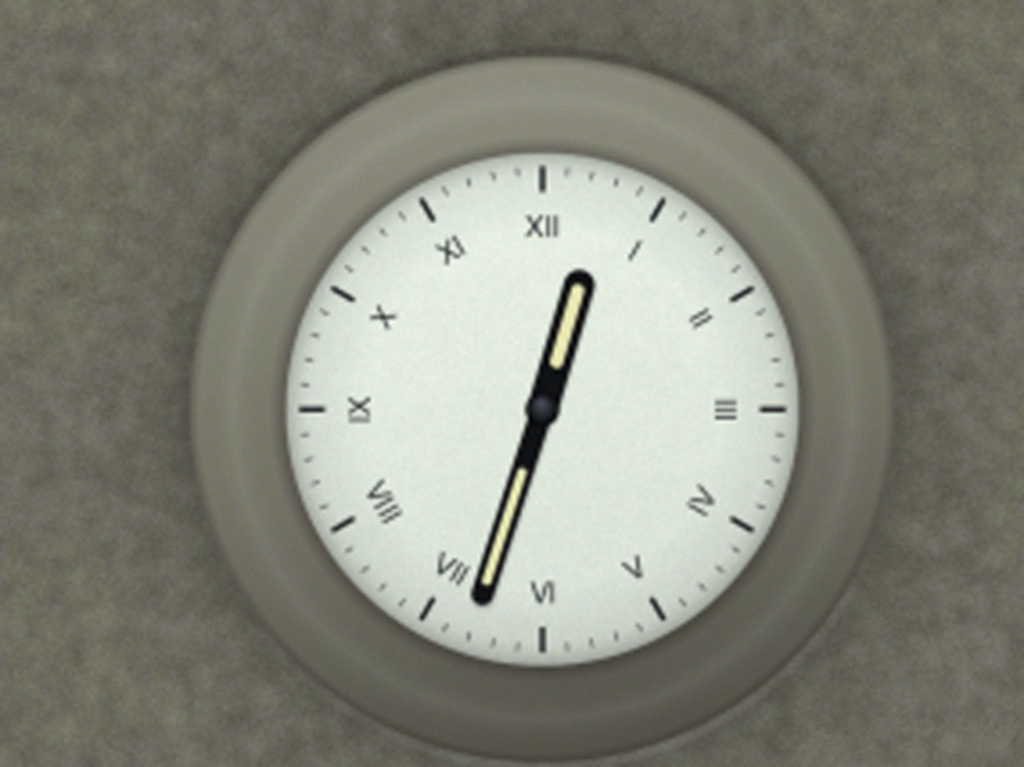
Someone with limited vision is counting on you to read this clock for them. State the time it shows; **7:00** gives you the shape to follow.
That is **12:33**
